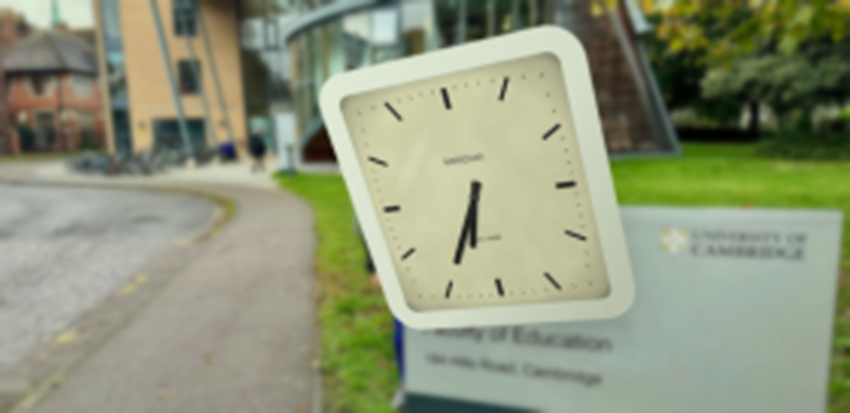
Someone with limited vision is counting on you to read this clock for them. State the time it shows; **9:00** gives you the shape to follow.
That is **6:35**
